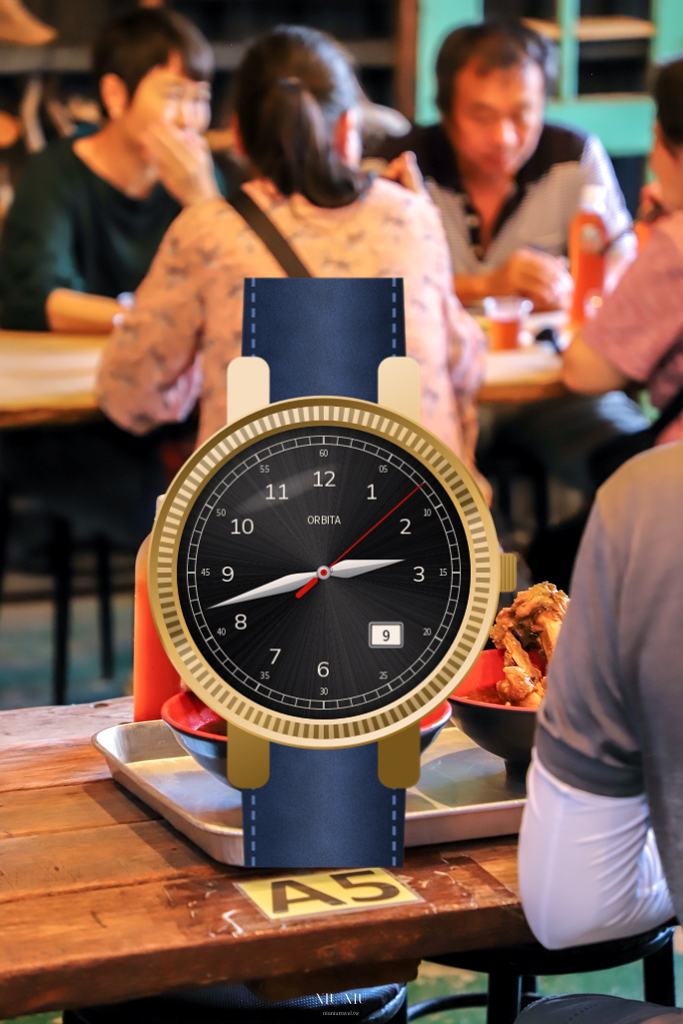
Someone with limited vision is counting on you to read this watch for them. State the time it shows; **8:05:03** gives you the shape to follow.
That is **2:42:08**
